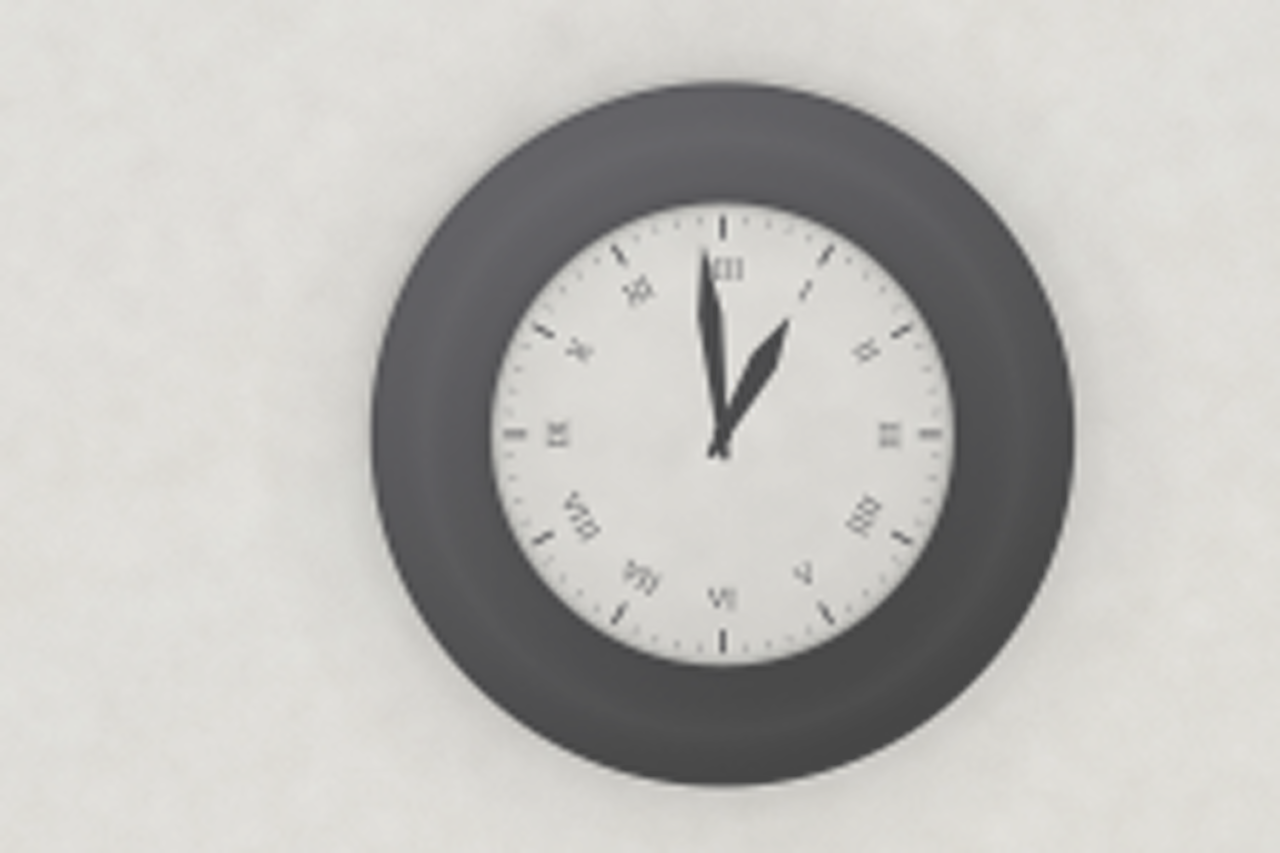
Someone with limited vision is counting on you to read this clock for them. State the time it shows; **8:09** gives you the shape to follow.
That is **12:59**
